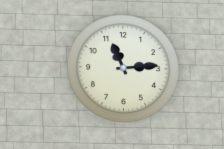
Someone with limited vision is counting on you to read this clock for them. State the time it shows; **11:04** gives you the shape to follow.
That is **11:14**
